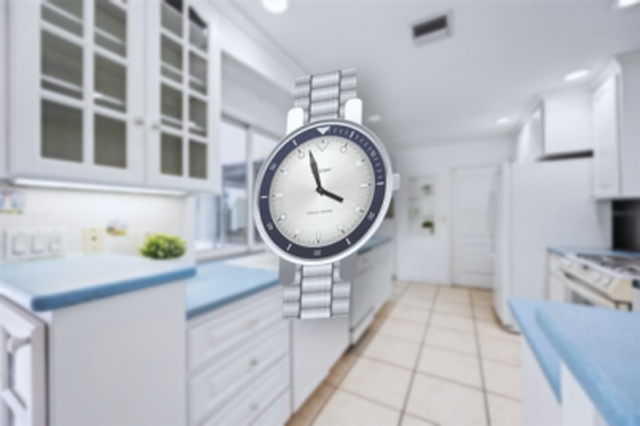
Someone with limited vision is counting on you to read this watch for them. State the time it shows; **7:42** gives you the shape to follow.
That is **3:57**
